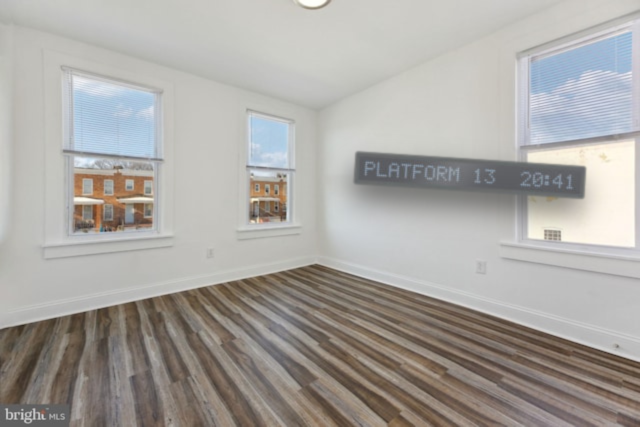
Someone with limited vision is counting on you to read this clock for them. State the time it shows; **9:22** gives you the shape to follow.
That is **20:41**
